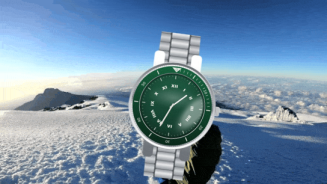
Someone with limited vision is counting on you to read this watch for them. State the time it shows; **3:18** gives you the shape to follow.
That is **1:34**
